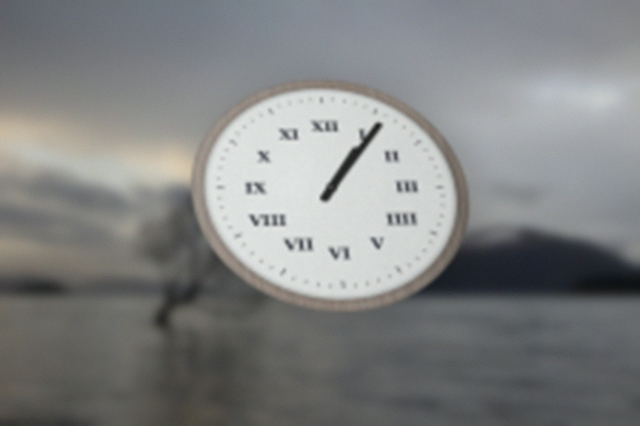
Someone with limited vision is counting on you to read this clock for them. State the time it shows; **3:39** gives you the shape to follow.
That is **1:06**
